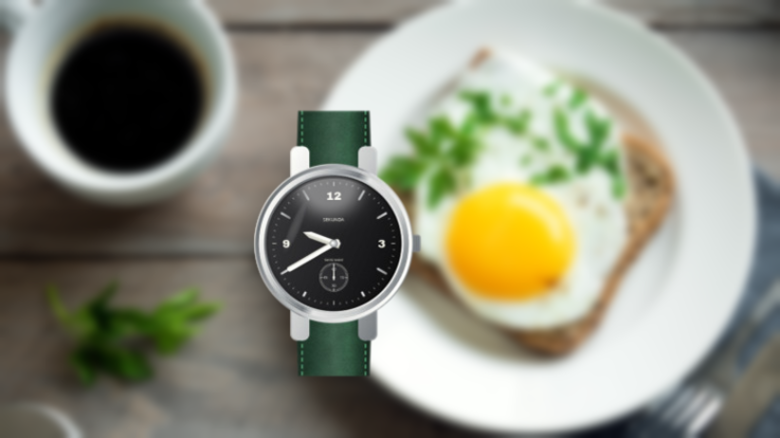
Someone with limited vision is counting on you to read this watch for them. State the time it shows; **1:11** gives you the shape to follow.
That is **9:40**
